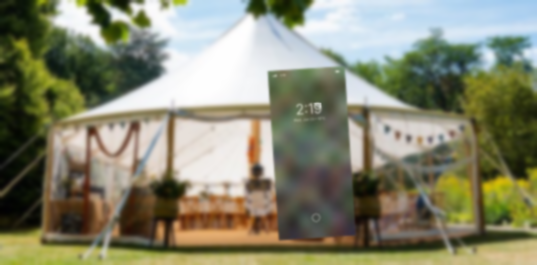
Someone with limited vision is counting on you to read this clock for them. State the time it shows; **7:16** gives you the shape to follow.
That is **2:19**
